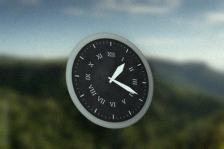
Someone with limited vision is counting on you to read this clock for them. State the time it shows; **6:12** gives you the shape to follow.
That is **1:19**
